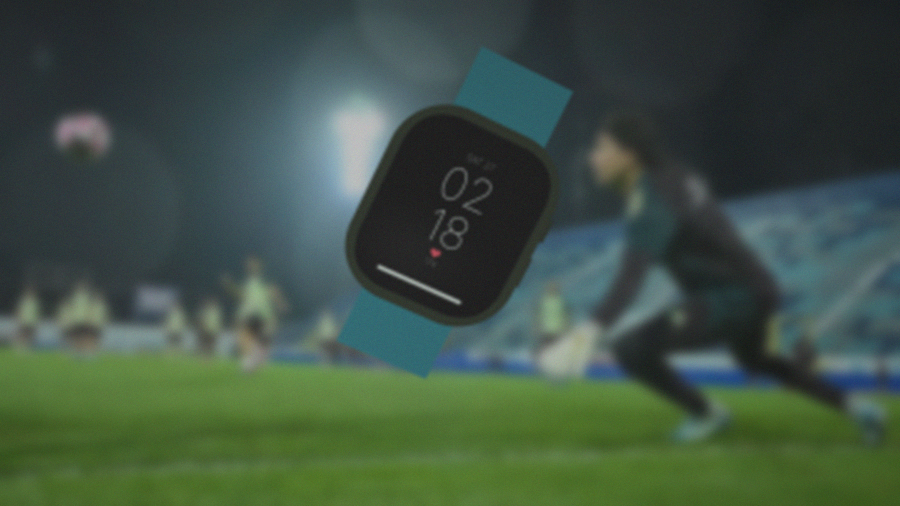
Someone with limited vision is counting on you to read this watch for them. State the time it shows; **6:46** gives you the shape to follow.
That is **2:18**
